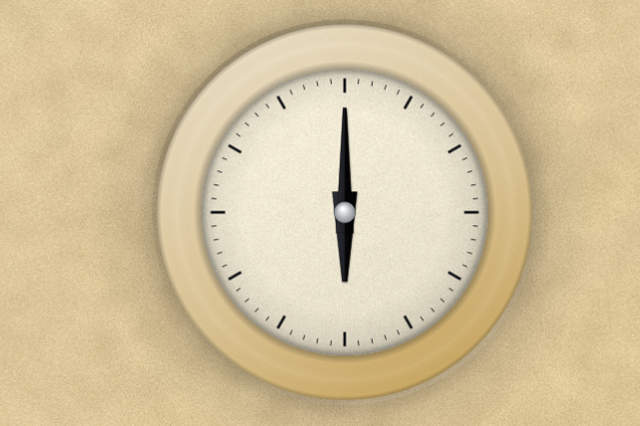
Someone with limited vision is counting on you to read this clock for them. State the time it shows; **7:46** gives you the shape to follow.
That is **6:00**
